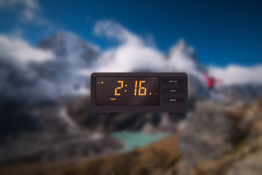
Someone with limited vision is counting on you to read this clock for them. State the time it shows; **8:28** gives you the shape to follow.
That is **2:16**
